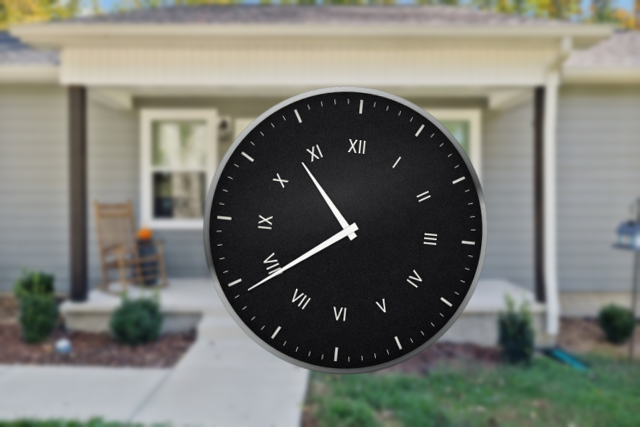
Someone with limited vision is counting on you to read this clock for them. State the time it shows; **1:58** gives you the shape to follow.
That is **10:39**
